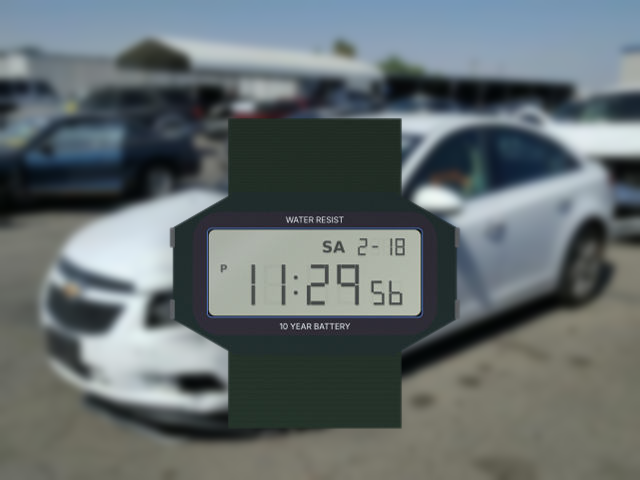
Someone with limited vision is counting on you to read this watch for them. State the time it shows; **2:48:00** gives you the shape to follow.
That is **11:29:56**
